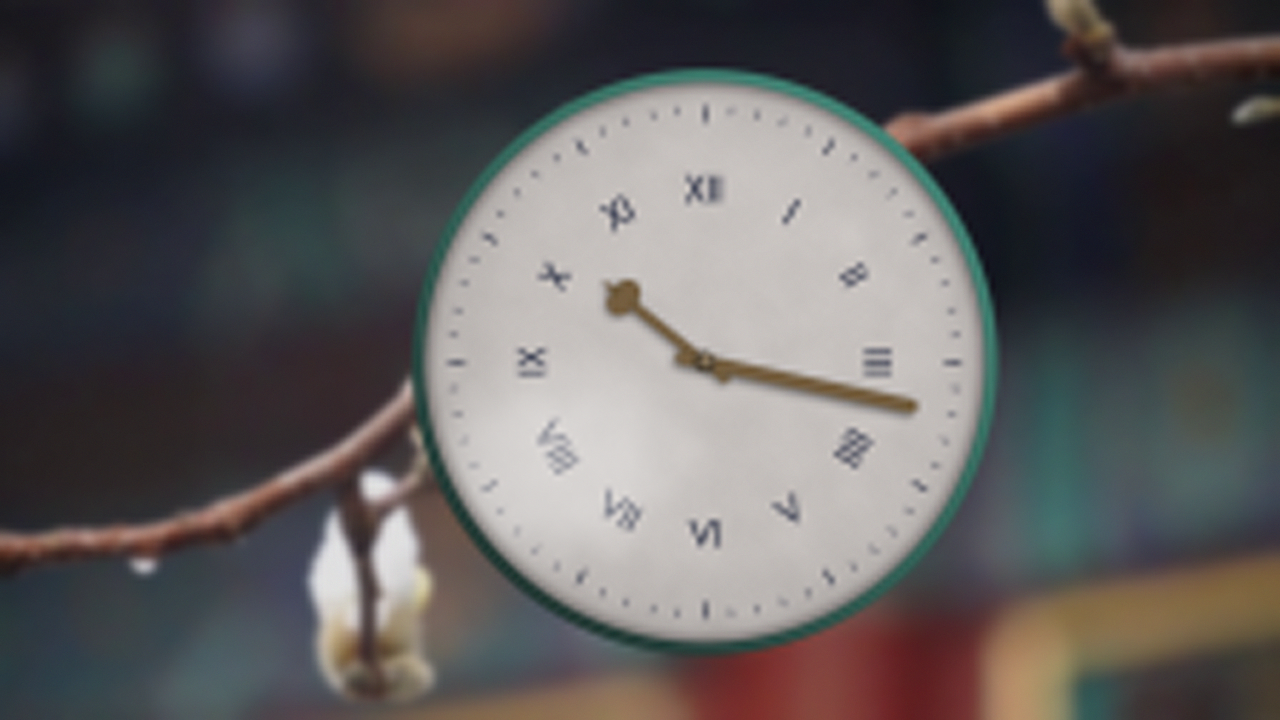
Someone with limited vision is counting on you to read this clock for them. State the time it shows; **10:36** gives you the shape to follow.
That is **10:17**
